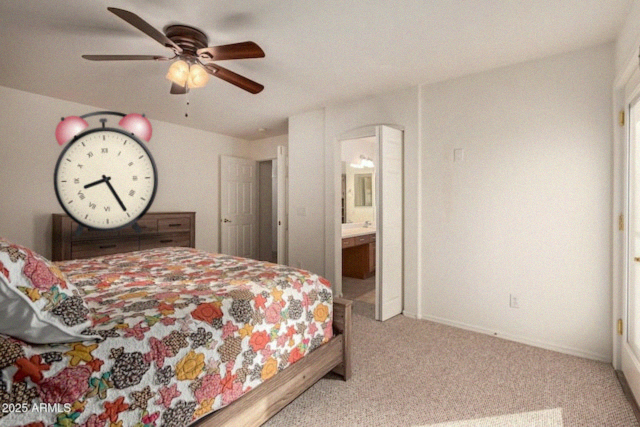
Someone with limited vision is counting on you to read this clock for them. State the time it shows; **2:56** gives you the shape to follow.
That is **8:25**
